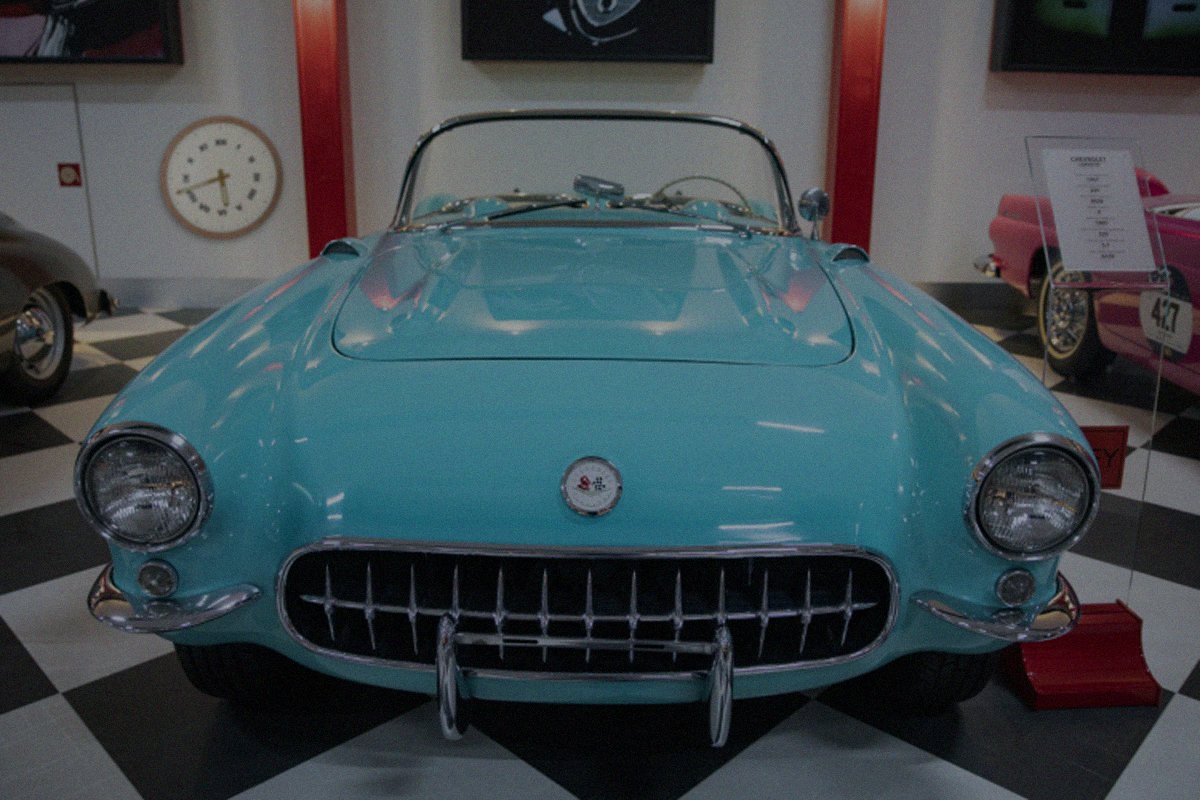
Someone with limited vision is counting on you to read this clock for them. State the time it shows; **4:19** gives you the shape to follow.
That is **5:42**
